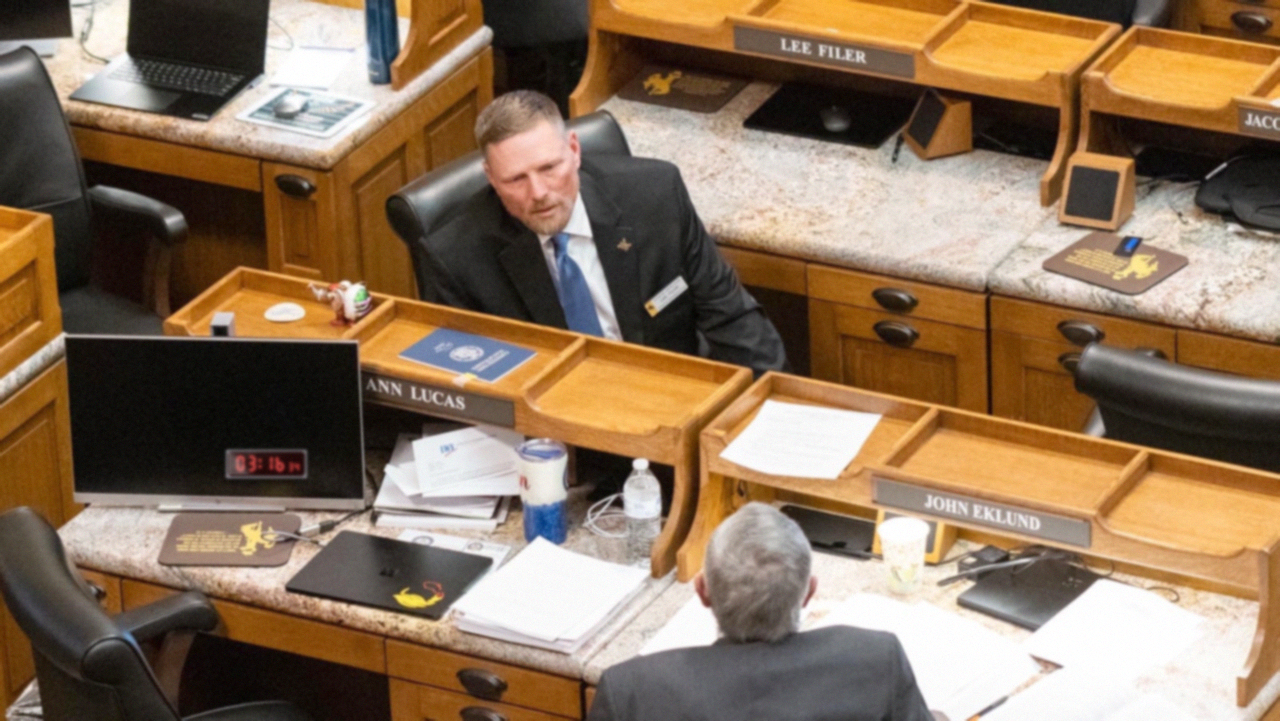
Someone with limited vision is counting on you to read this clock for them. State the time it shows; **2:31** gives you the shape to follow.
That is **3:16**
